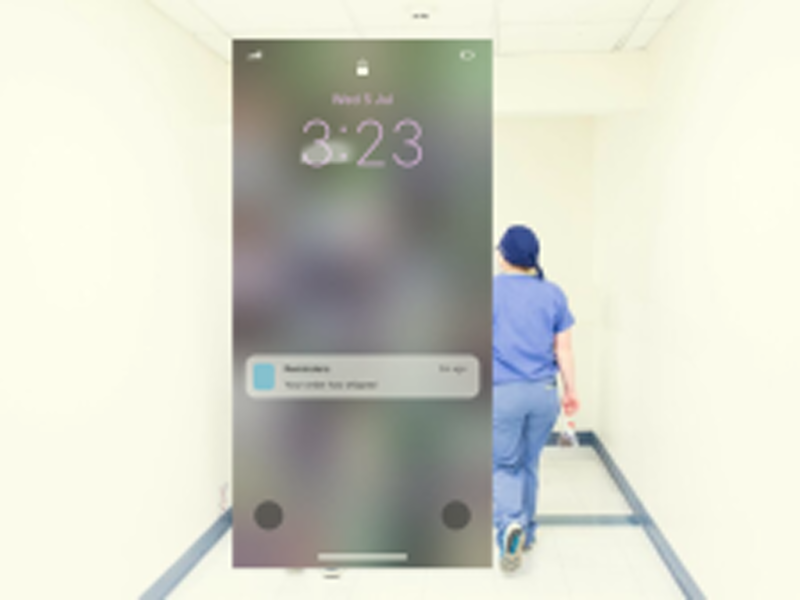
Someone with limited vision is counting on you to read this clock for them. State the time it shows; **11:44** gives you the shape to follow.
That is **3:23**
